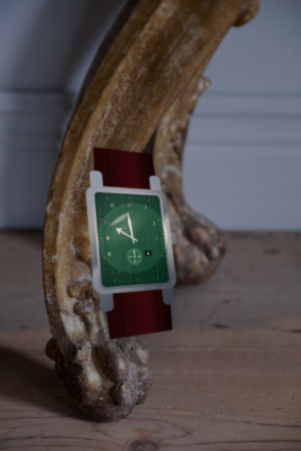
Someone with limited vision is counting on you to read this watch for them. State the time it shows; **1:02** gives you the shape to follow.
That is **9:59**
